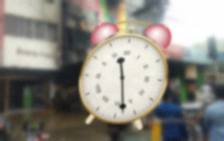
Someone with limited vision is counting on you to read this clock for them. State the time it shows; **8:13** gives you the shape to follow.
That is **11:28**
